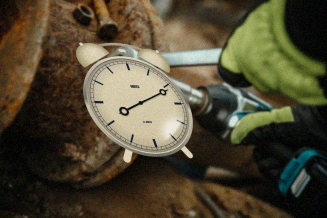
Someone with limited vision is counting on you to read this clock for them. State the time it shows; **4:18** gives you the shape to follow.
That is **8:11**
